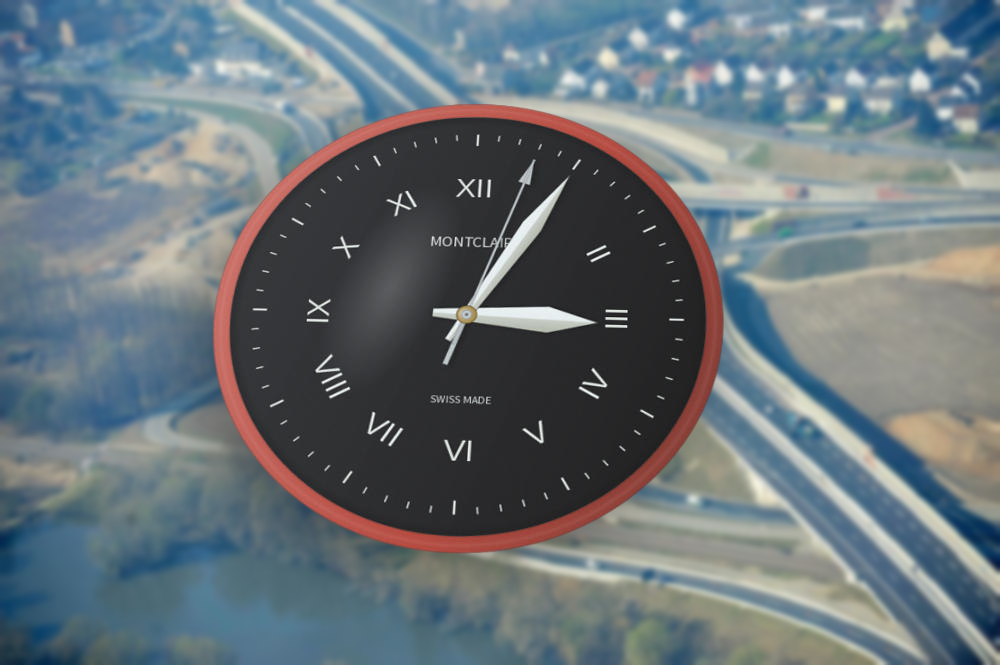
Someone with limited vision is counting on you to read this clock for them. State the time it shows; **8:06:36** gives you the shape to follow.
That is **3:05:03**
